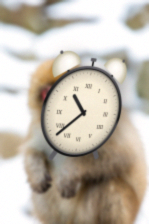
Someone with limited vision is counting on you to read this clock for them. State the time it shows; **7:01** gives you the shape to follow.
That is **10:38**
